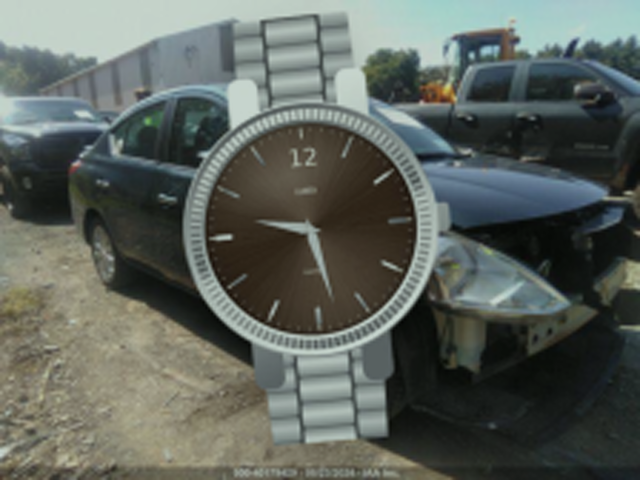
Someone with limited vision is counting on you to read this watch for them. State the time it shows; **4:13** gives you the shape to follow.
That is **9:28**
